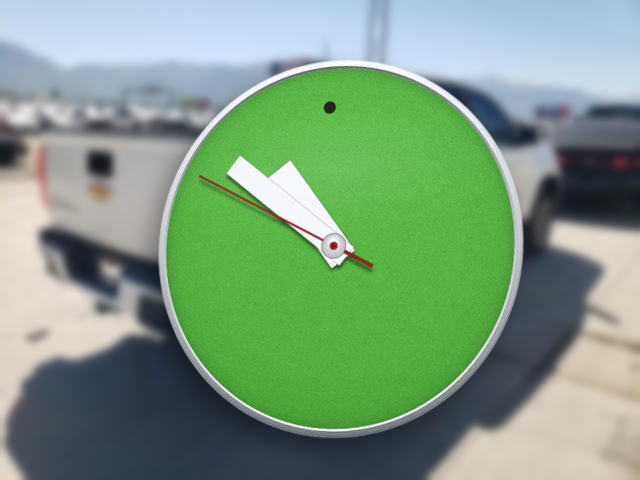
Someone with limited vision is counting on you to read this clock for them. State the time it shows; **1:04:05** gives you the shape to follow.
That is **10:51:50**
